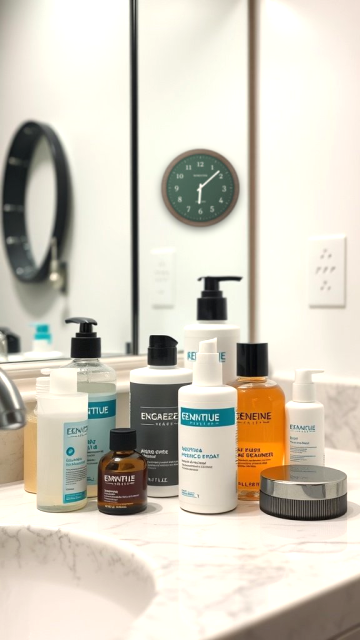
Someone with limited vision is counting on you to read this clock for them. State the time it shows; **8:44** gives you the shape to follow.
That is **6:08**
